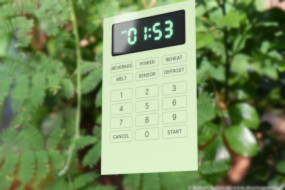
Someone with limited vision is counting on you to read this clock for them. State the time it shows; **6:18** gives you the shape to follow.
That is **1:53**
